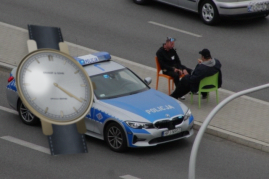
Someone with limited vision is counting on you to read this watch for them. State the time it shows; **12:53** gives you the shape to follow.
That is **4:21**
